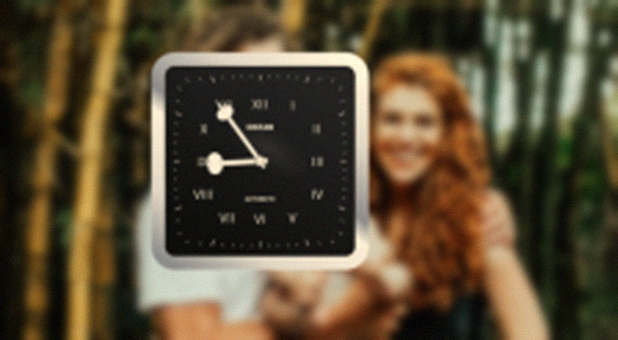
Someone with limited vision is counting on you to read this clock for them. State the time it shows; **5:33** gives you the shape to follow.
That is **8:54**
